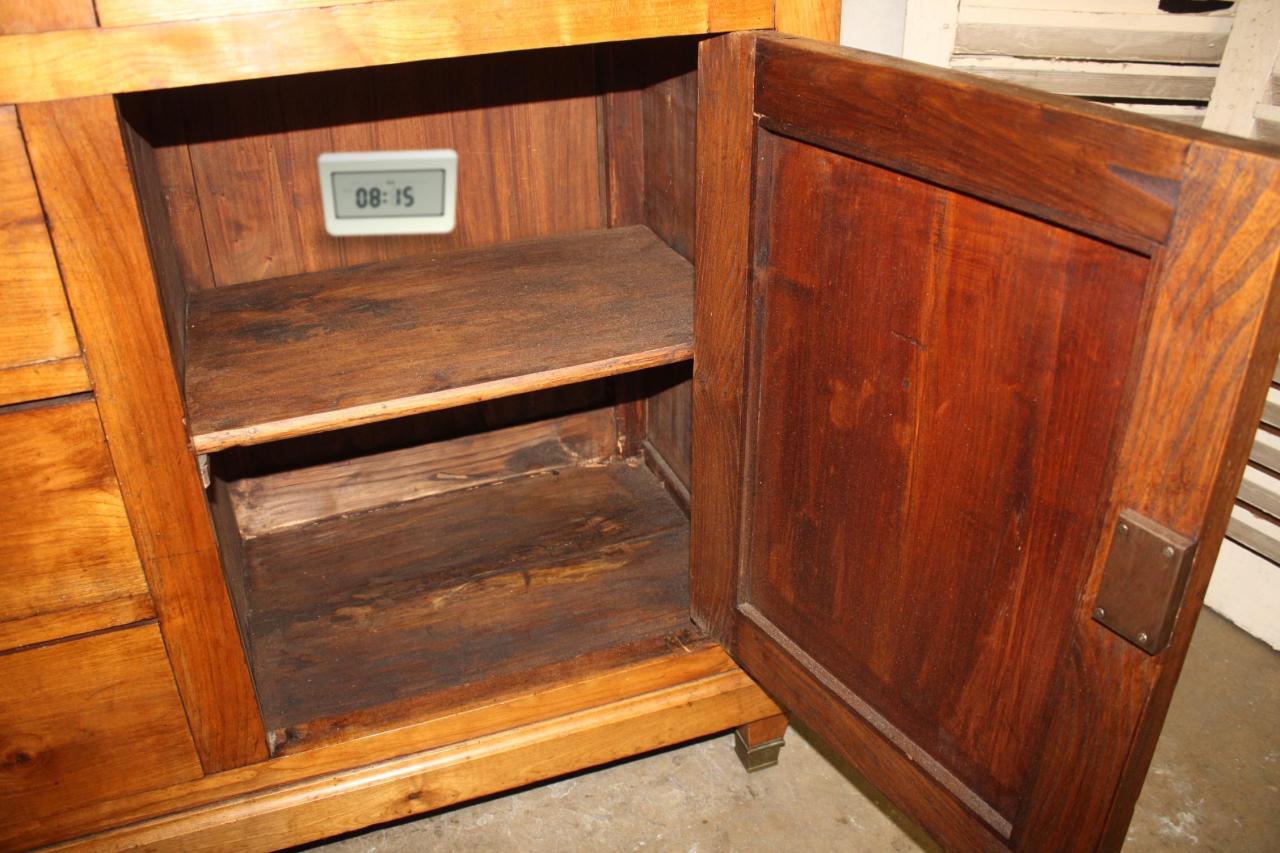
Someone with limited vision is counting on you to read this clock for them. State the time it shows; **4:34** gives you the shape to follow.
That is **8:15**
